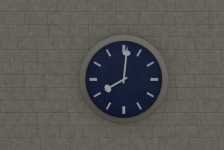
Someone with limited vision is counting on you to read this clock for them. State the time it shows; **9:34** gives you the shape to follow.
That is **8:01**
